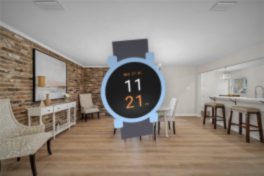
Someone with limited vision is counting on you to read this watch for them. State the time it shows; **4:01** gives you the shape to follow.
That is **11:21**
